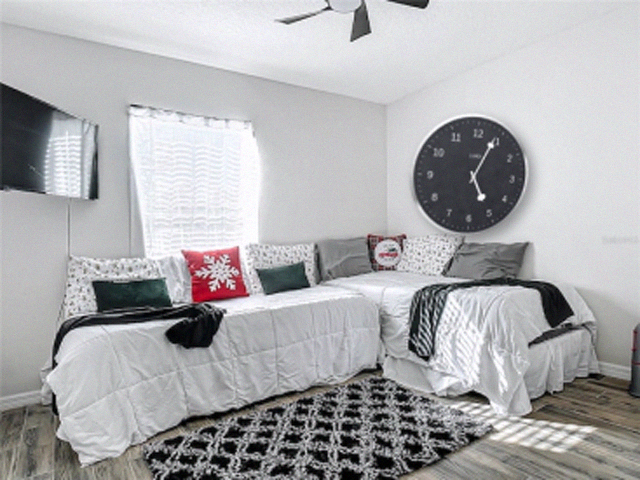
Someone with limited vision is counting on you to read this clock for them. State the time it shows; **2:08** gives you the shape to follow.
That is **5:04**
